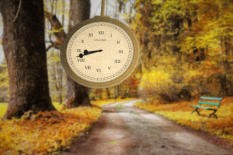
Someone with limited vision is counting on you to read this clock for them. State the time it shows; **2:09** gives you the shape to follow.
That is **8:42**
